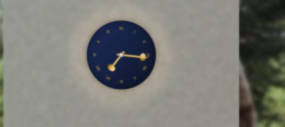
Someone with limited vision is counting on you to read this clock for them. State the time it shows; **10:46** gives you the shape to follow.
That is **7:16**
